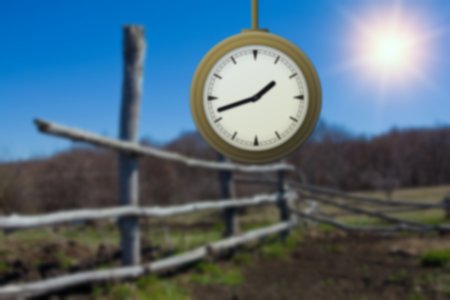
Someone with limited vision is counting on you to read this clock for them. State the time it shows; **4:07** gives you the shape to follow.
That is **1:42**
